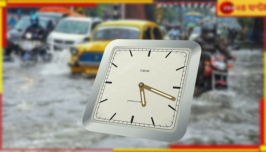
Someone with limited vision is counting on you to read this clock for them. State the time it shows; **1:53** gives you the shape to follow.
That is **5:18**
